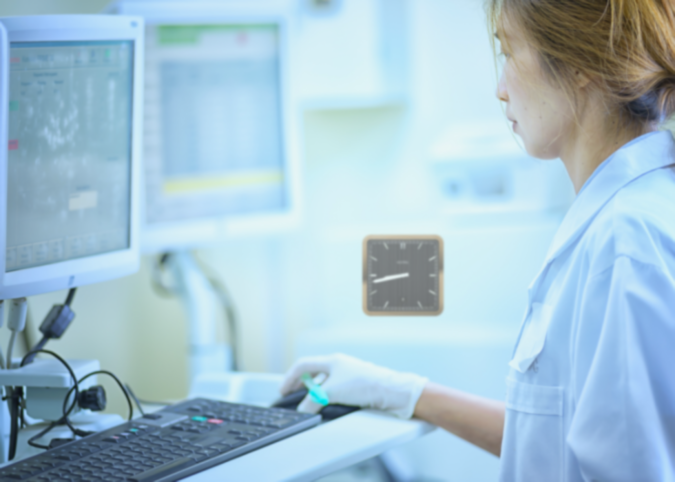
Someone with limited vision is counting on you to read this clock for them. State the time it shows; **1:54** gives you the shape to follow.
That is **8:43**
